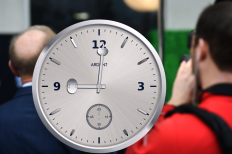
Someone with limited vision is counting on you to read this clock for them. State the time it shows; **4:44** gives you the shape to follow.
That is **9:01**
